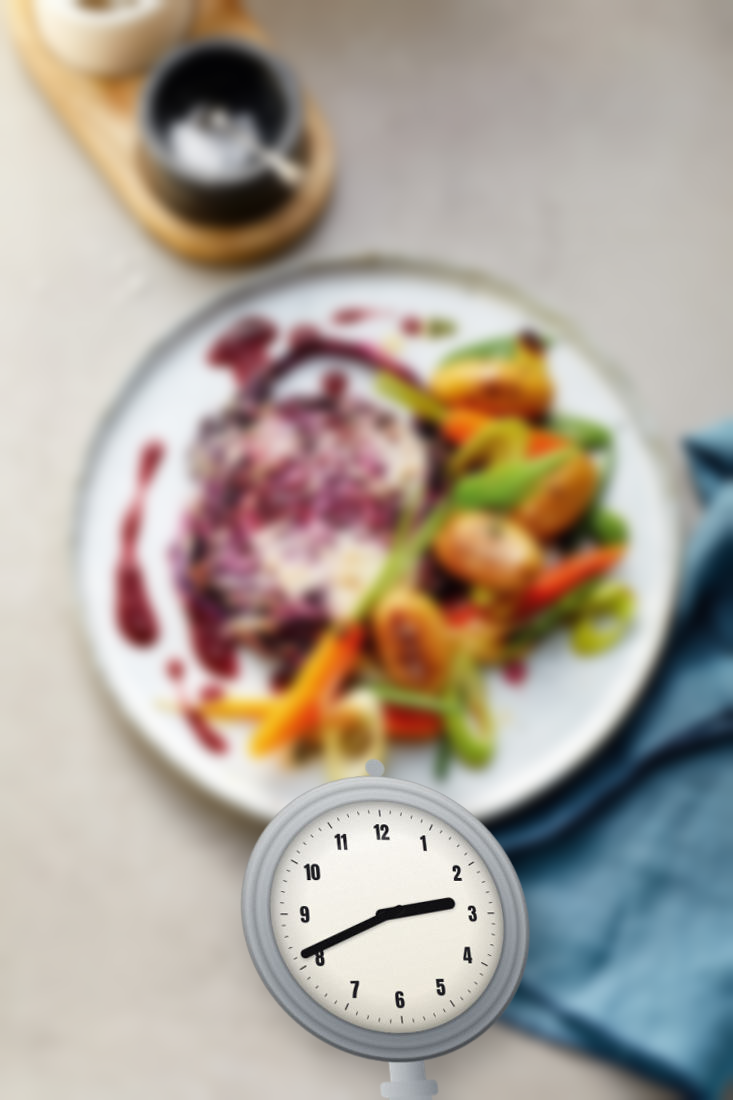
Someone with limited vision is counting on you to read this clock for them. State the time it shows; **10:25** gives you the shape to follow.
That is **2:41**
